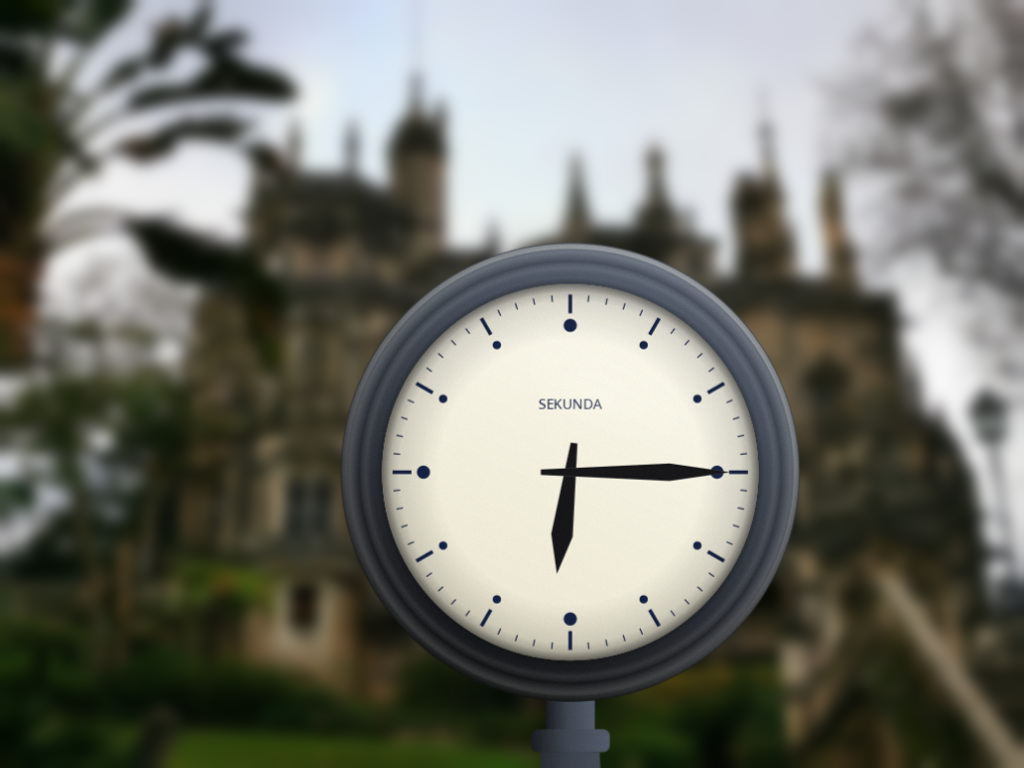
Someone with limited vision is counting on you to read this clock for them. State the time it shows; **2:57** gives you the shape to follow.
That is **6:15**
